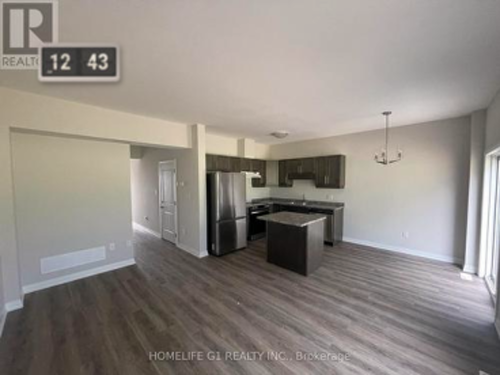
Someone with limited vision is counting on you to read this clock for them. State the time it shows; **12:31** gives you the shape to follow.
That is **12:43**
